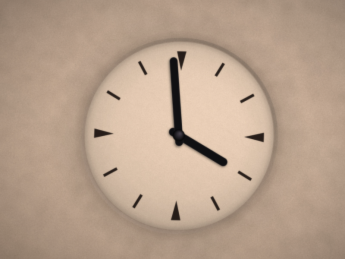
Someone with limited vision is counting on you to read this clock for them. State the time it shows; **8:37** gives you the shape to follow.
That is **3:59**
